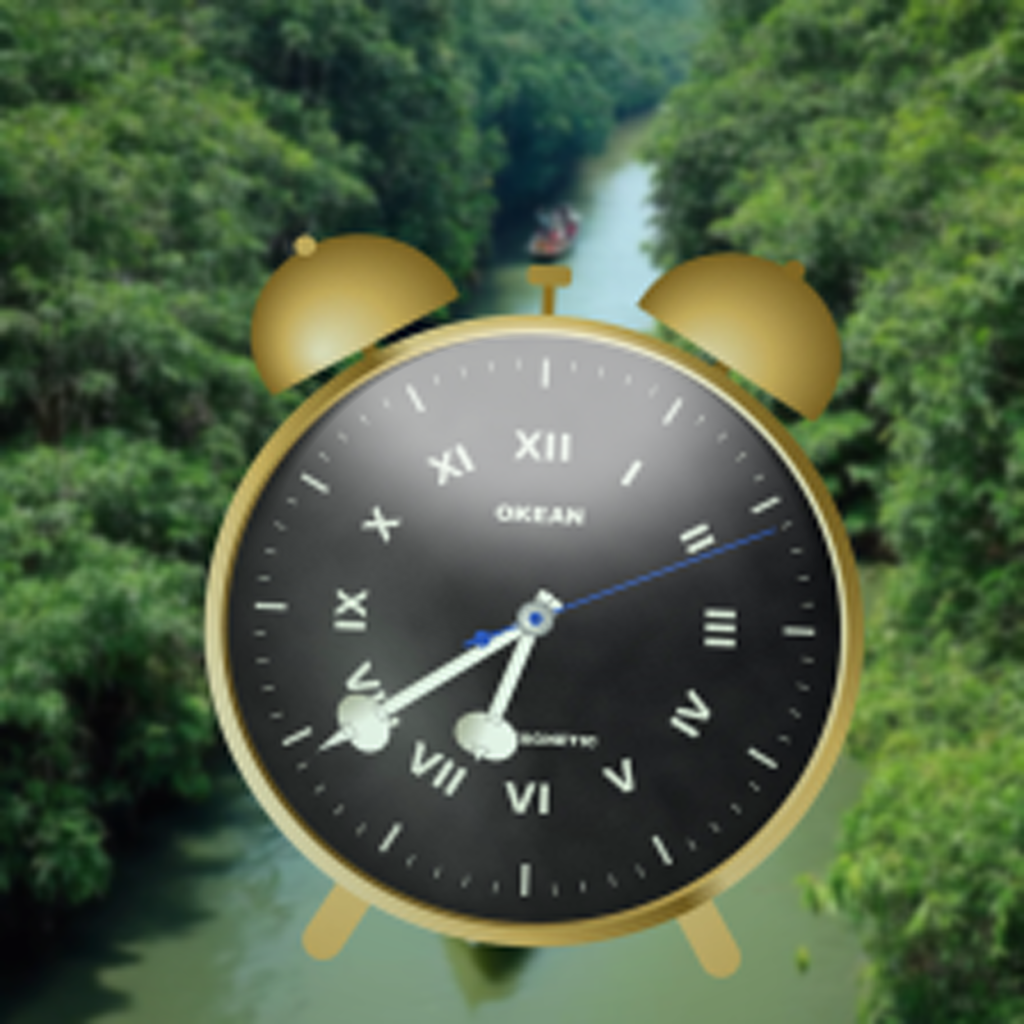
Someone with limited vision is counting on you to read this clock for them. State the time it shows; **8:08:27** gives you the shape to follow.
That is **6:39:11**
